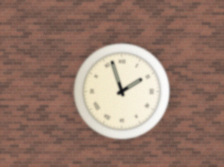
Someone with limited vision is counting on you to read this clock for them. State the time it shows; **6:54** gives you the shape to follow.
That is **1:57**
